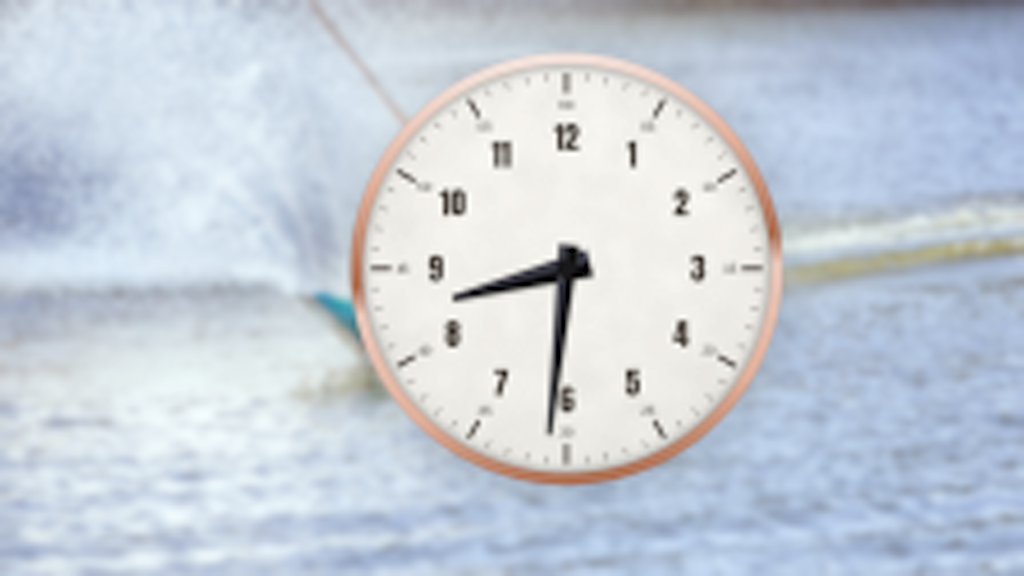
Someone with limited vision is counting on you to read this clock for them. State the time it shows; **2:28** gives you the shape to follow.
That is **8:31**
